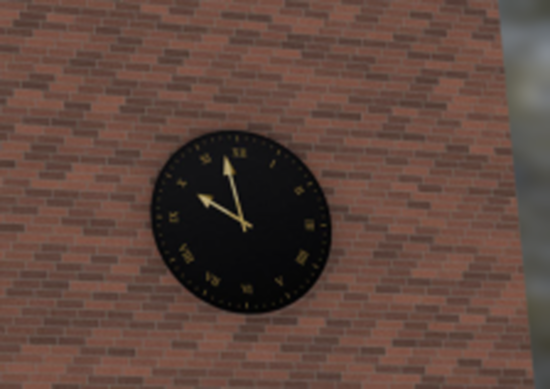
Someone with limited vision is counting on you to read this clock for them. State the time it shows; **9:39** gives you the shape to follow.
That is **9:58**
